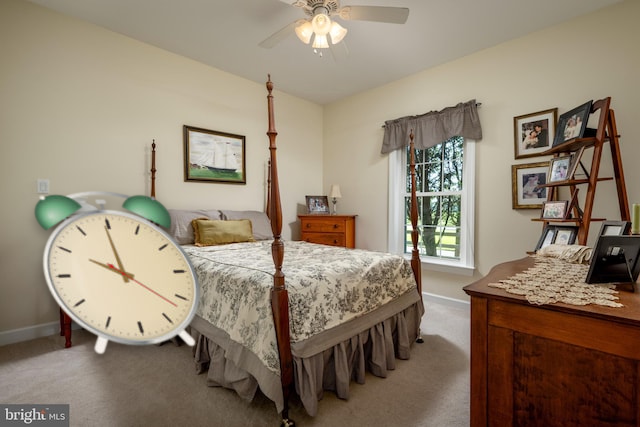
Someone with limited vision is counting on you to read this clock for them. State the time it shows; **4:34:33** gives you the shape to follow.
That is **9:59:22**
